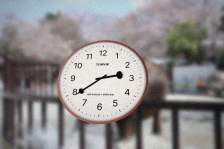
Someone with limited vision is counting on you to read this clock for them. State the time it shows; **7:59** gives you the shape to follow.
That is **2:39**
